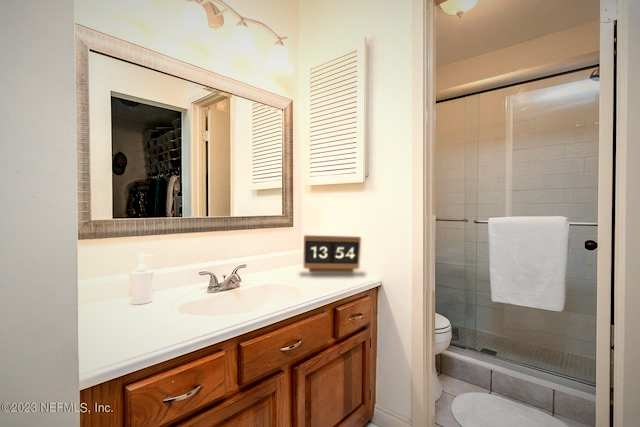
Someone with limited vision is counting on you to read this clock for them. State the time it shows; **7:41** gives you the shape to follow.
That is **13:54**
